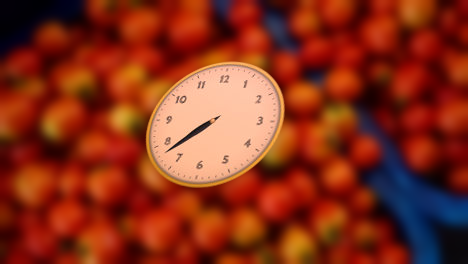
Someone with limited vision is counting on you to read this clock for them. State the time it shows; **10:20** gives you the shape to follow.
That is **7:38**
